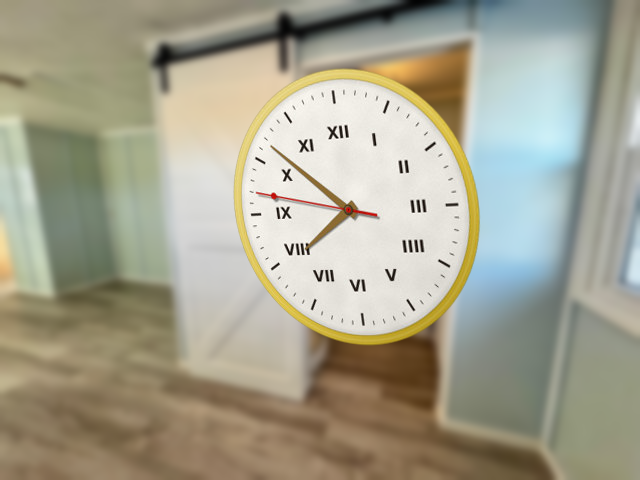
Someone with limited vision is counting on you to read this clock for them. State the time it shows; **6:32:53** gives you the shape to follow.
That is **7:51:47**
